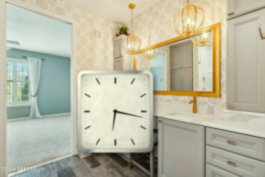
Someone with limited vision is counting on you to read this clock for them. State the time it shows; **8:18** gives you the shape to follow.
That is **6:17**
